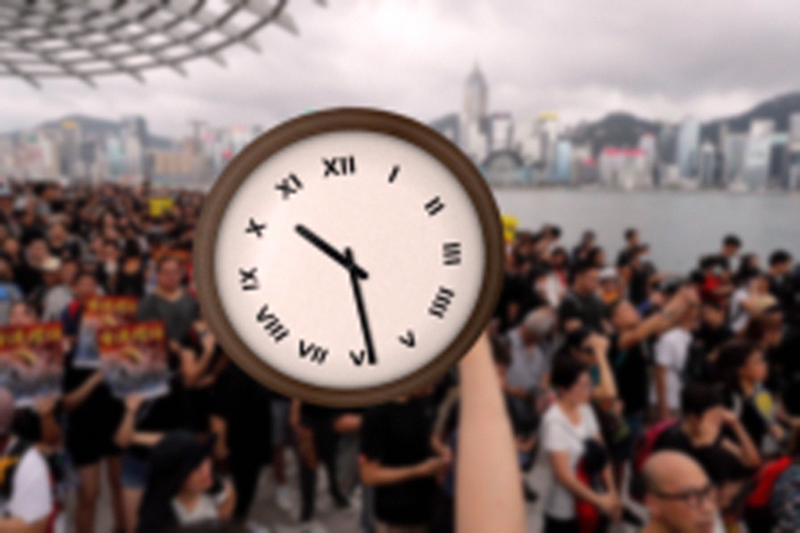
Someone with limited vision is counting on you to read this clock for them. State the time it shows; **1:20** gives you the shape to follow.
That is **10:29**
